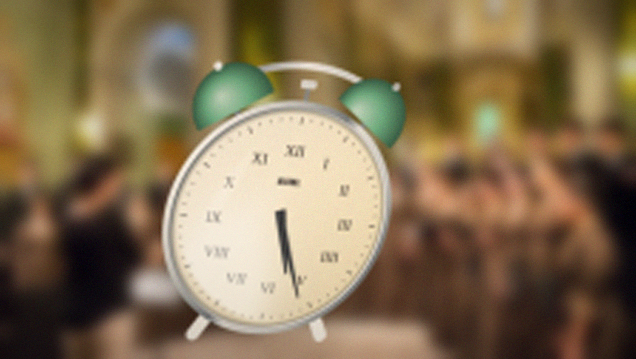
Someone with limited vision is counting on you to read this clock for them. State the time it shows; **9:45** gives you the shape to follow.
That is **5:26**
